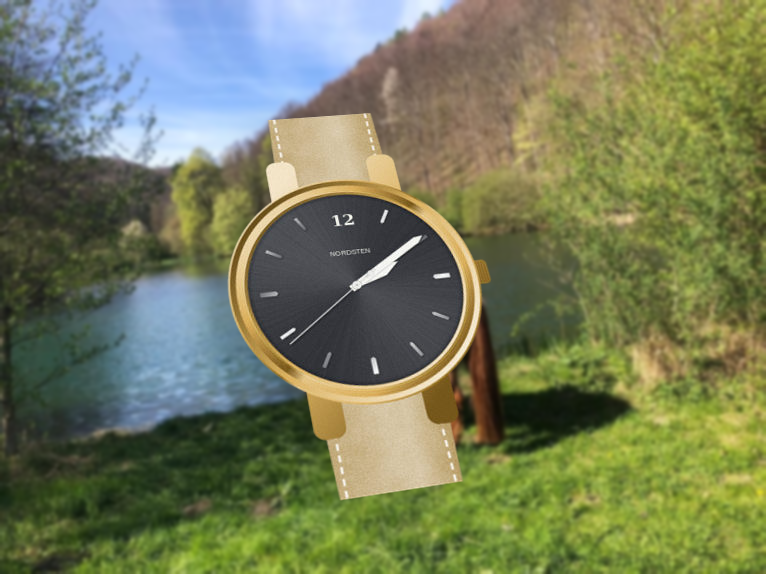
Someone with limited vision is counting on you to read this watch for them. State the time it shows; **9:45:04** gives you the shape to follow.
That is **2:09:39**
